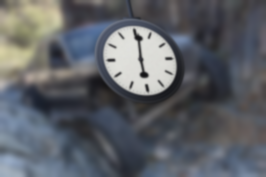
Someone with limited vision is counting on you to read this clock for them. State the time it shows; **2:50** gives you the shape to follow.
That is **6:01**
